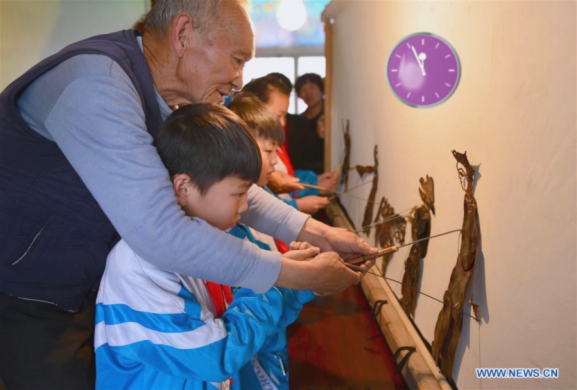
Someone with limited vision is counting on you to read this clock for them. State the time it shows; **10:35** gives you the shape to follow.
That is **11:56**
